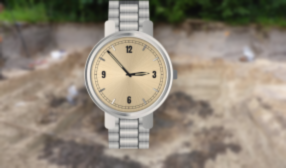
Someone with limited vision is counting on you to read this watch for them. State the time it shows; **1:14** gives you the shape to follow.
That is **2:53**
